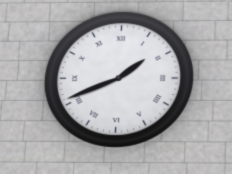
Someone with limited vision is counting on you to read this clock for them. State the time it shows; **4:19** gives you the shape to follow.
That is **1:41**
